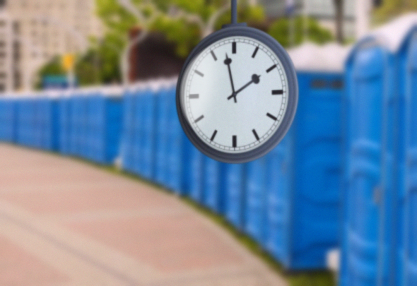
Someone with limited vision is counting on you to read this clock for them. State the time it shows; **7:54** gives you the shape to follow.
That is **1:58**
